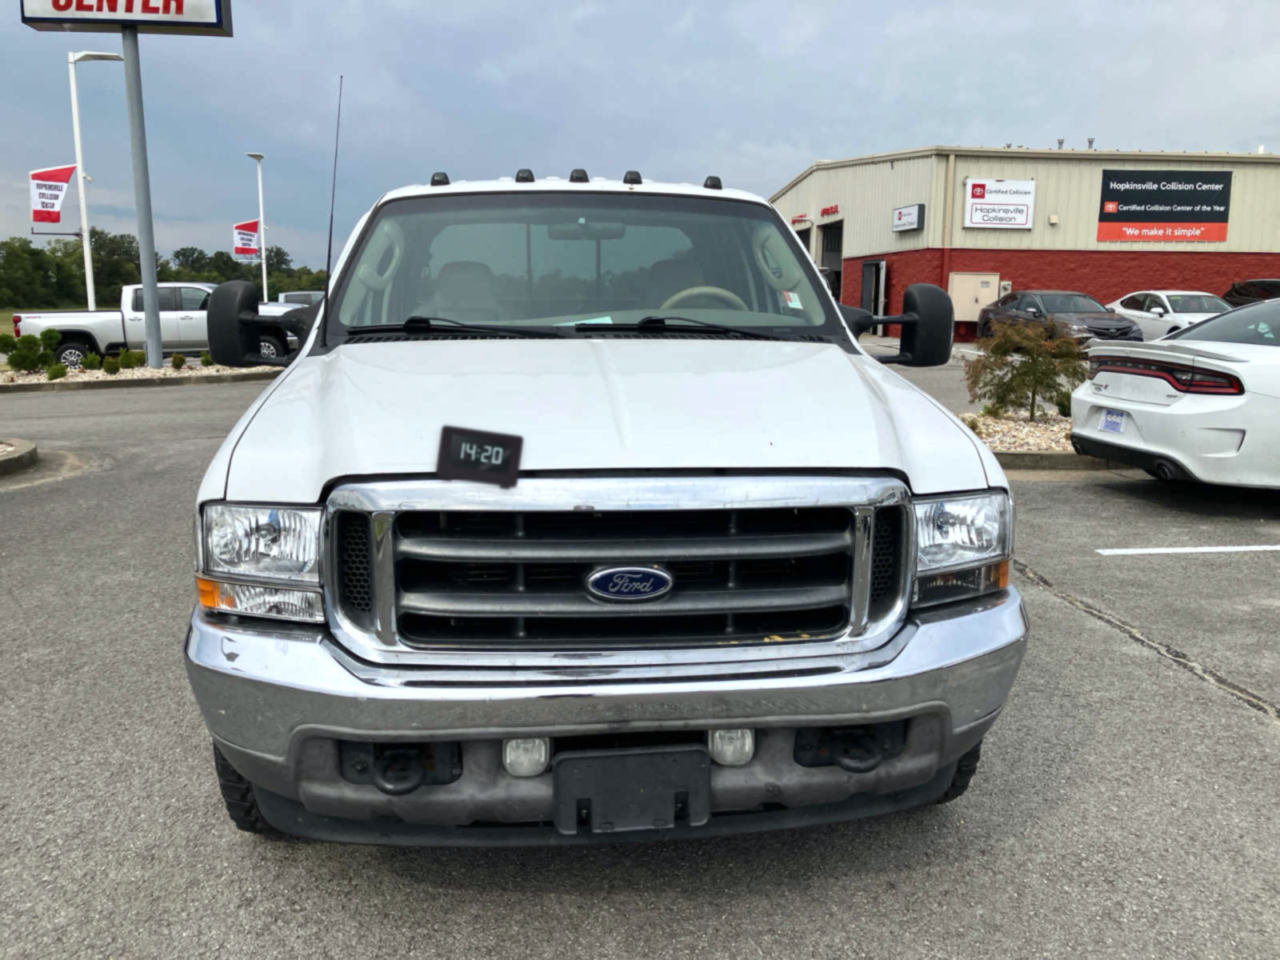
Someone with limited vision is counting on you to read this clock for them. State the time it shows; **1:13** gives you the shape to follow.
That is **14:20**
